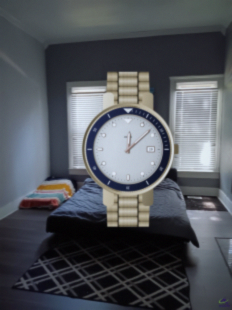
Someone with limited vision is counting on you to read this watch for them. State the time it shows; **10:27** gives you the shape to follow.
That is **12:08**
